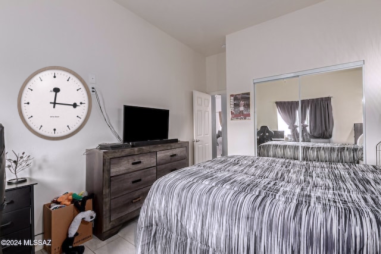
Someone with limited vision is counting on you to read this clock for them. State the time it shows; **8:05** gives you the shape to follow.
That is **12:16**
